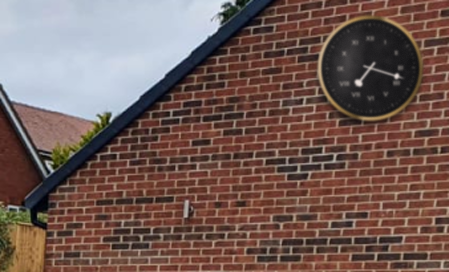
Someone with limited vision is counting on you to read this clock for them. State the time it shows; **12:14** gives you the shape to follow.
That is **7:18**
